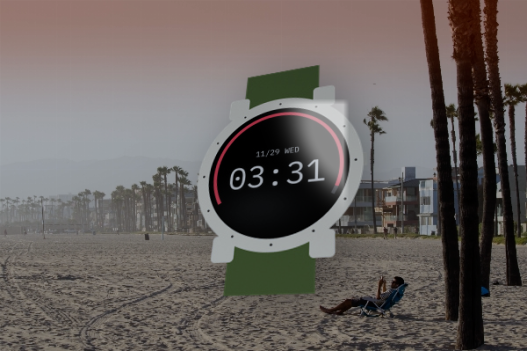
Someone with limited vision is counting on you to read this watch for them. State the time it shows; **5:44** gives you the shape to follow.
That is **3:31**
